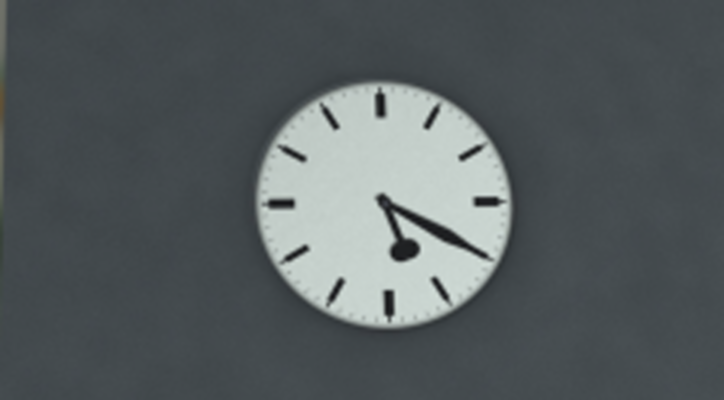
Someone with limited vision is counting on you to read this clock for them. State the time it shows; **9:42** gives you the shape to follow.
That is **5:20**
